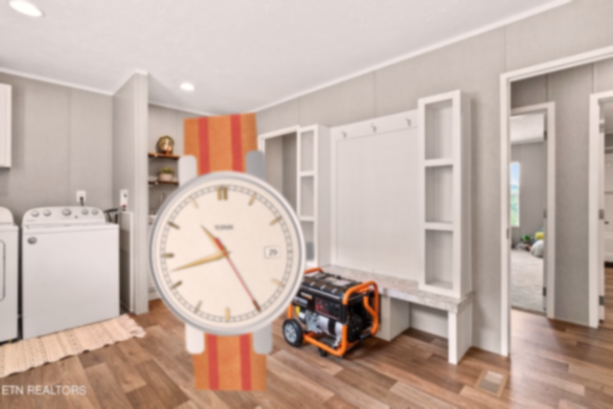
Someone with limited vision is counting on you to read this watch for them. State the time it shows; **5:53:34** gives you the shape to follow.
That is **10:42:25**
